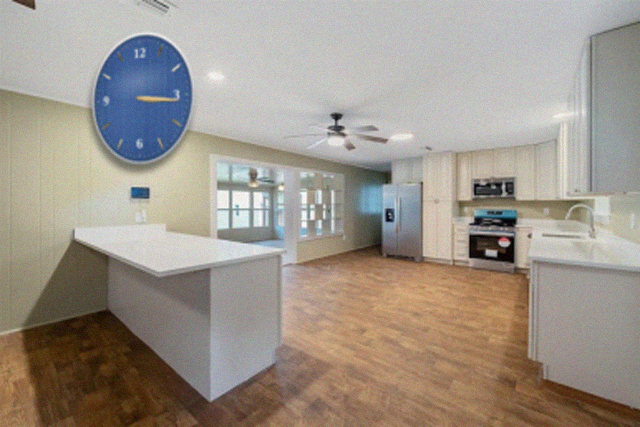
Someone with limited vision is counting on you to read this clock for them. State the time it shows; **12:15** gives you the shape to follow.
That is **3:16**
